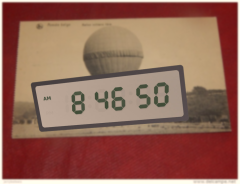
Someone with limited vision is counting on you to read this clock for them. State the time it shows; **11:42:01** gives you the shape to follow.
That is **8:46:50**
